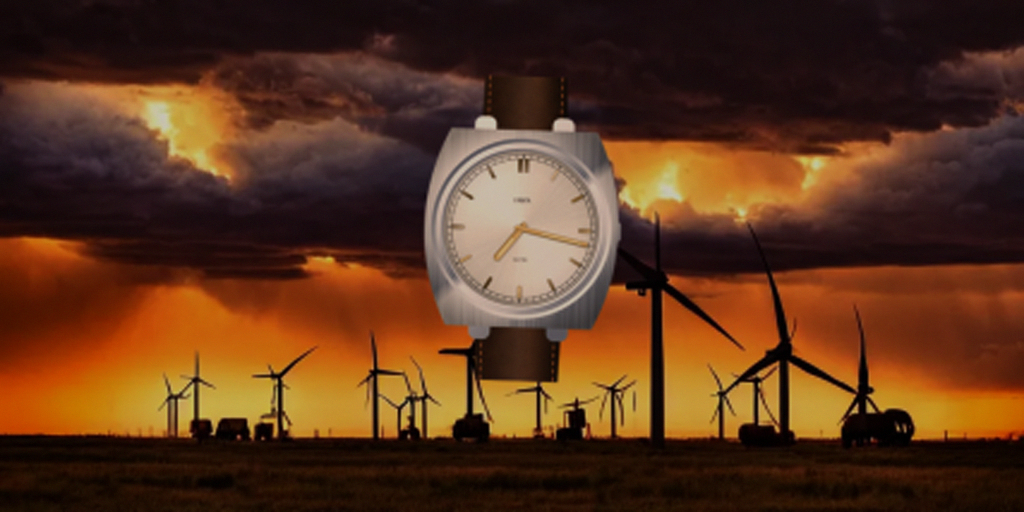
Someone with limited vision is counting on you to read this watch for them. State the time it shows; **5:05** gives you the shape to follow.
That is **7:17**
